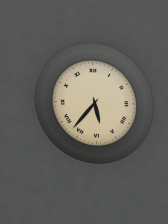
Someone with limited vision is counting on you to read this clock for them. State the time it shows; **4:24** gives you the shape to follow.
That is **5:37**
